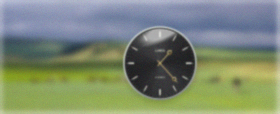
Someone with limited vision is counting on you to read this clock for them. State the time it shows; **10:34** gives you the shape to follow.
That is **1:23**
